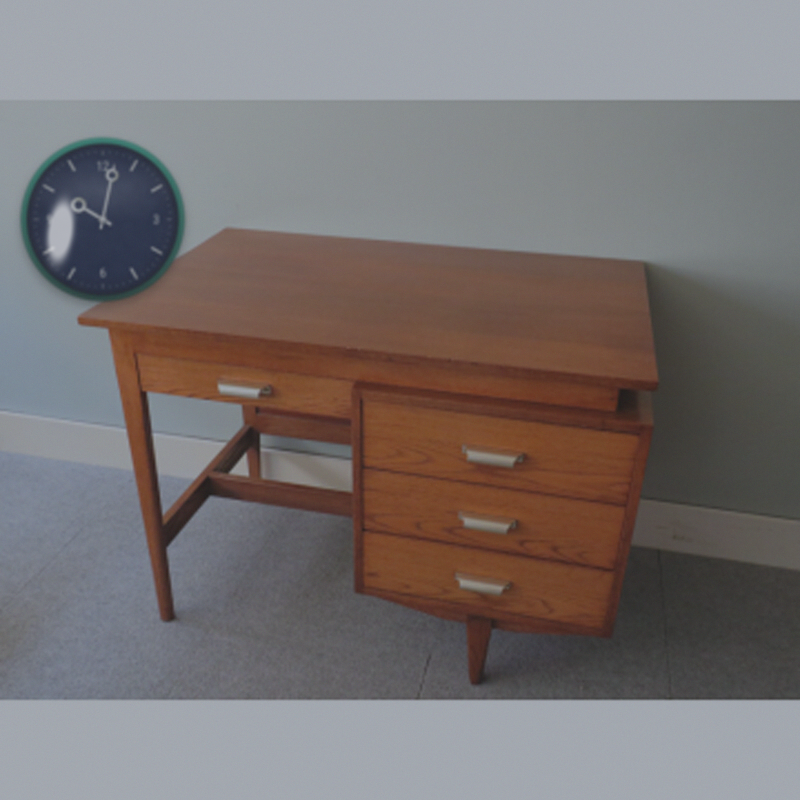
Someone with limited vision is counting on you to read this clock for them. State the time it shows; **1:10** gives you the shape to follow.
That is **10:02**
